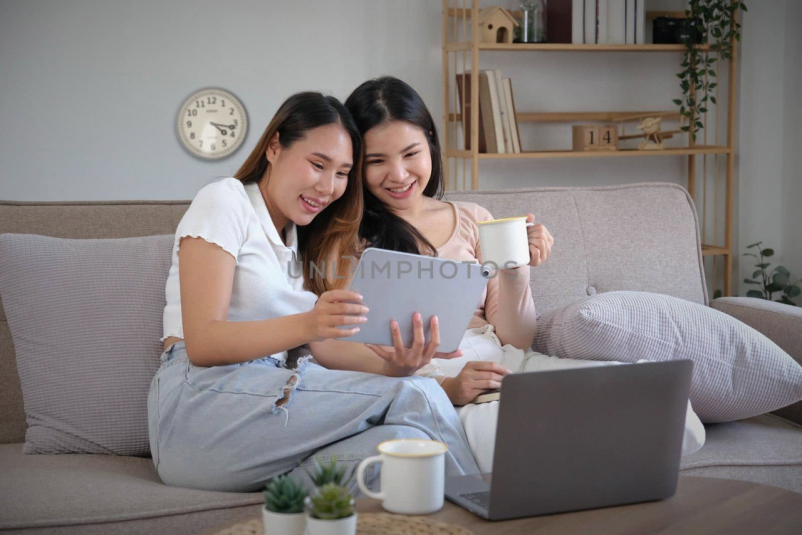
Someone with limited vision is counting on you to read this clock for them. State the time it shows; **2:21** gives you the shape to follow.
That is **4:17**
